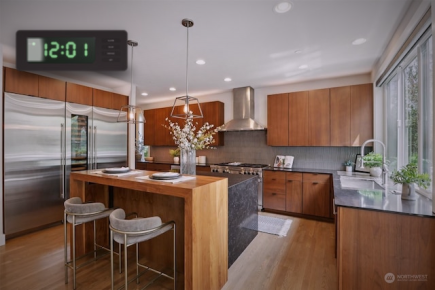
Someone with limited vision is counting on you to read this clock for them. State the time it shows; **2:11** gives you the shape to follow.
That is **12:01**
